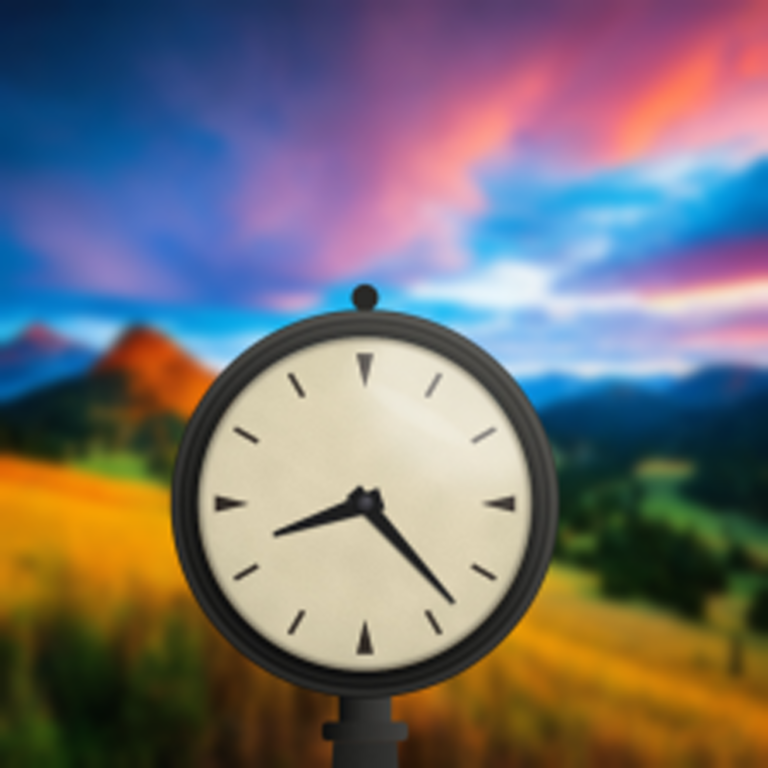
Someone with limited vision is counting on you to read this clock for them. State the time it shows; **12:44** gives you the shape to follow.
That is **8:23**
